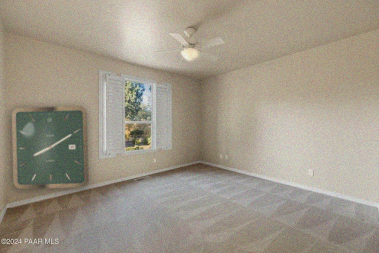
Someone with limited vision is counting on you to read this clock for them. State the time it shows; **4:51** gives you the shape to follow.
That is **8:10**
